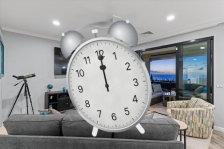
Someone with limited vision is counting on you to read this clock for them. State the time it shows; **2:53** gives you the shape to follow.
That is **12:00**
